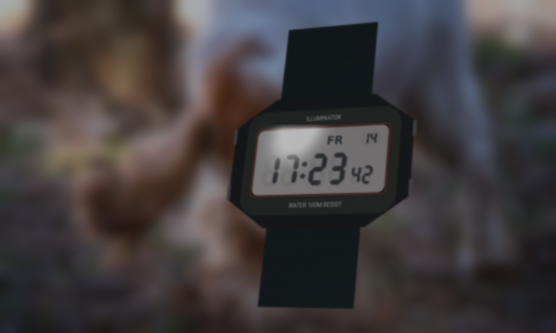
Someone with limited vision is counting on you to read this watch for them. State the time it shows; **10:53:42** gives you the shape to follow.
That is **17:23:42**
